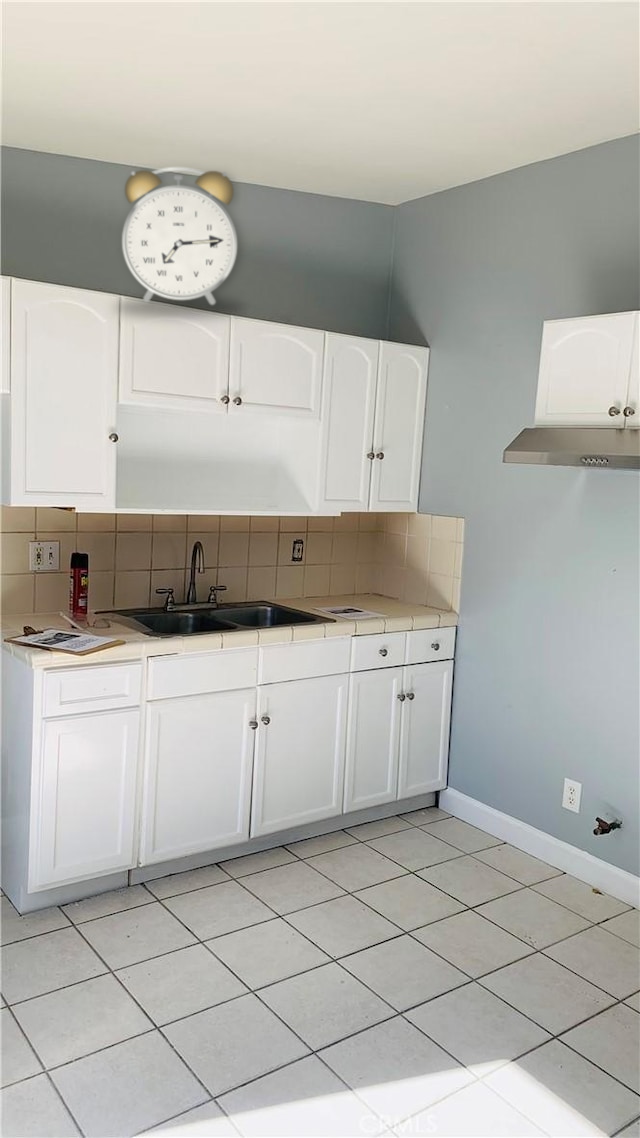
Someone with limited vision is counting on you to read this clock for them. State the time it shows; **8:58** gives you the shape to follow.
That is **7:14**
